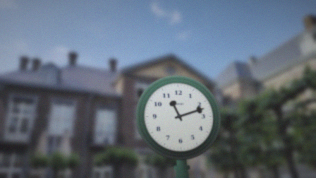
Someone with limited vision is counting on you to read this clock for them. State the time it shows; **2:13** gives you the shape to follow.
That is **11:12**
